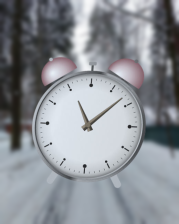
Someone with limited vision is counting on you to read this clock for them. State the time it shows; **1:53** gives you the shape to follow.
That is **11:08**
